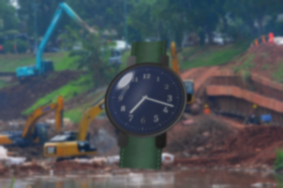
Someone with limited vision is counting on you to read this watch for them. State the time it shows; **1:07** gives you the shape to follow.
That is **7:18**
